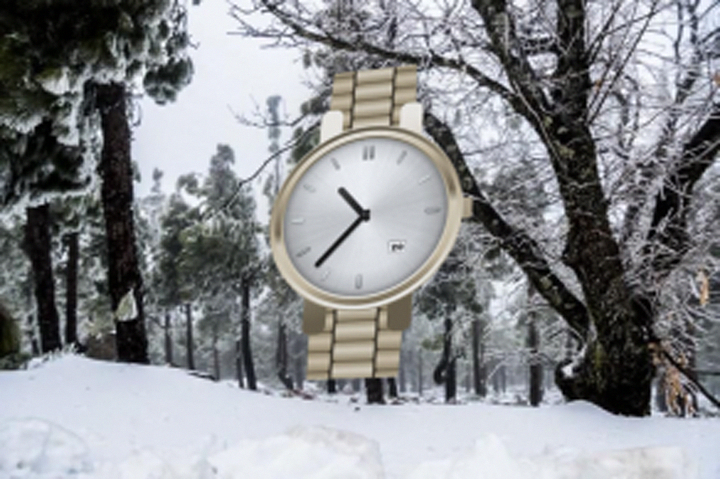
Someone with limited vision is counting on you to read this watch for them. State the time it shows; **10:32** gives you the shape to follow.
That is **10:37**
